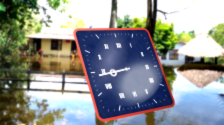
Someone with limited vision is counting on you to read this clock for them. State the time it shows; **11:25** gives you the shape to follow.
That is **8:44**
